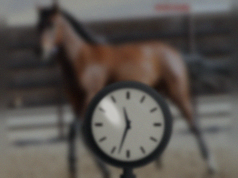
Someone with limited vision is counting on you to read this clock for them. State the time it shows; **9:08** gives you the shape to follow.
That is **11:33**
